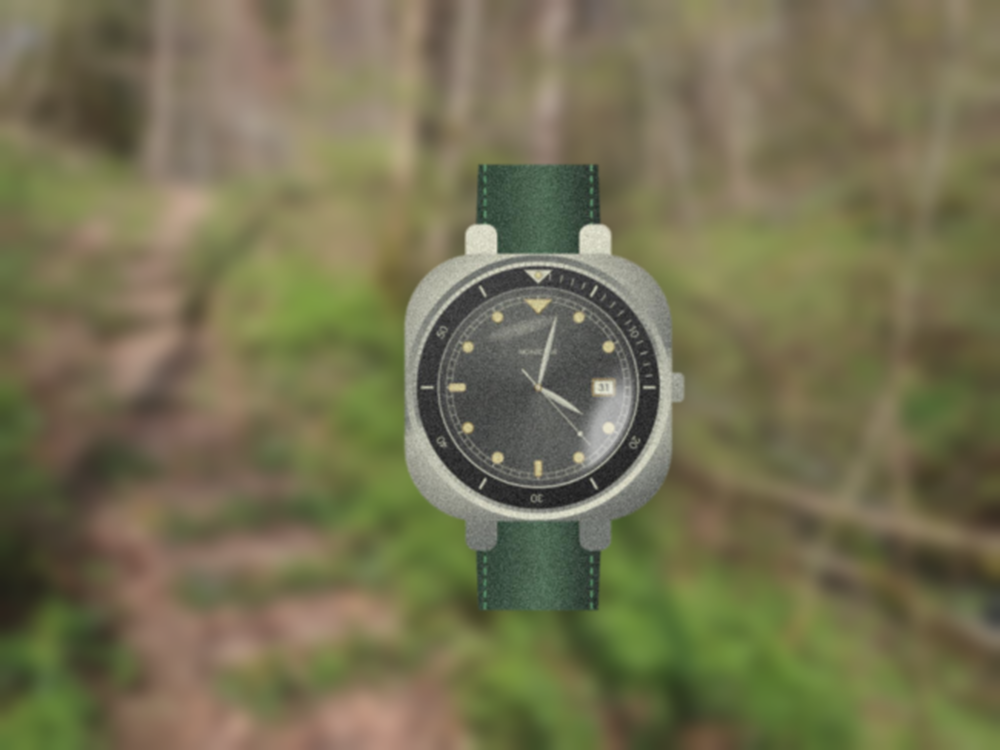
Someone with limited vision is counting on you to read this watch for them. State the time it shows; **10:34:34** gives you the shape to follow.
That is **4:02:23**
